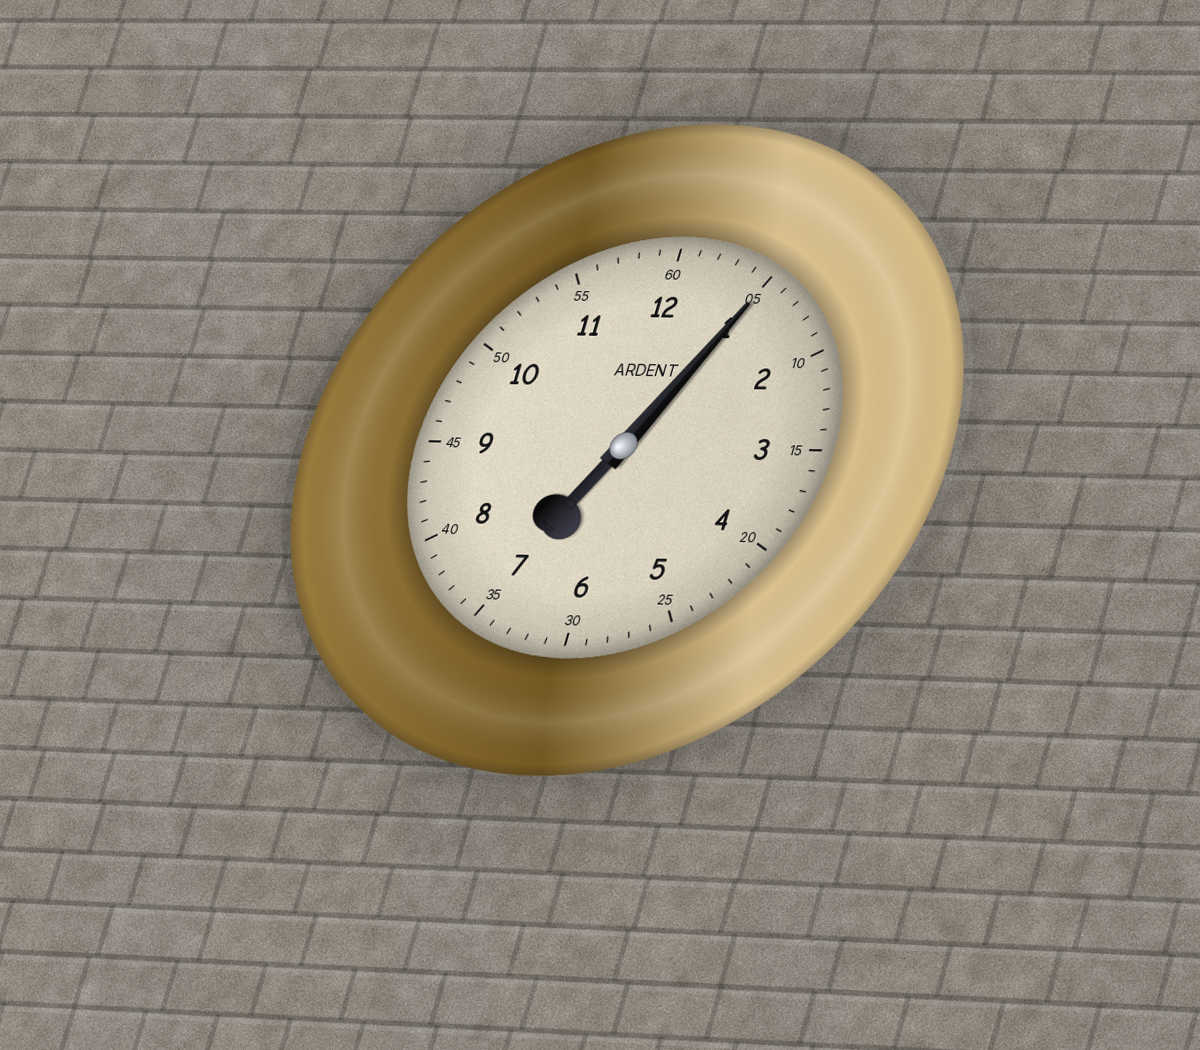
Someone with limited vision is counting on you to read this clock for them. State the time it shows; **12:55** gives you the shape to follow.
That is **7:05**
